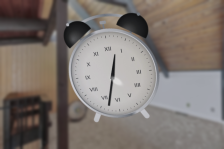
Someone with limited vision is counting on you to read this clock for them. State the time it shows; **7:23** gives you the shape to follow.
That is **12:33**
